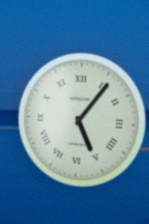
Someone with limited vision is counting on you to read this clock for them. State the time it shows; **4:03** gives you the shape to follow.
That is **5:06**
